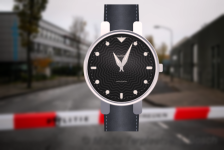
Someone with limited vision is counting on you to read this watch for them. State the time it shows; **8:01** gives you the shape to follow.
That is **11:04**
